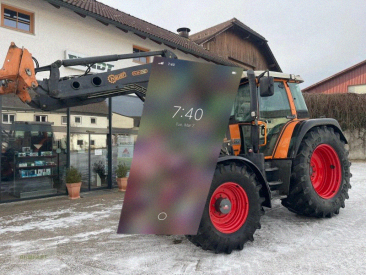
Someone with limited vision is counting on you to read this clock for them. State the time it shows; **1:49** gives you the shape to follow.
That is **7:40**
